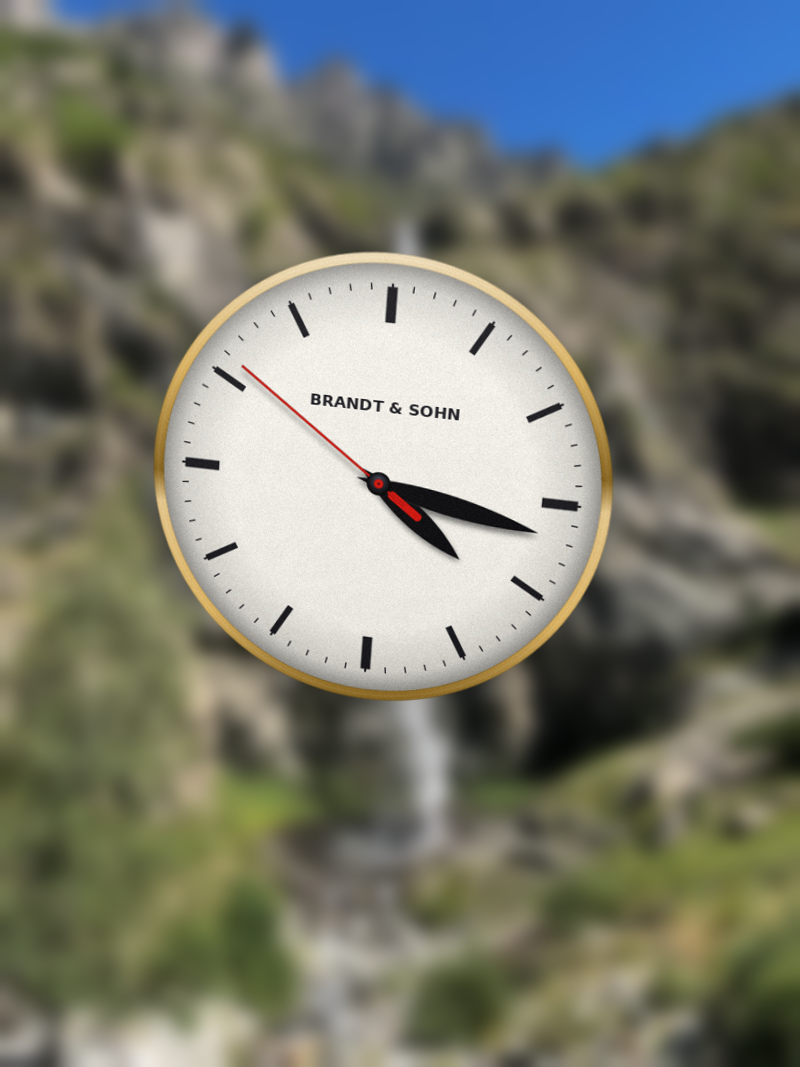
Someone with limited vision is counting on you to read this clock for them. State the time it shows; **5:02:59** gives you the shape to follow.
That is **4:16:51**
